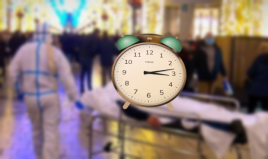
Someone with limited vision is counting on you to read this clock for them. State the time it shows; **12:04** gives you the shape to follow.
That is **3:13**
